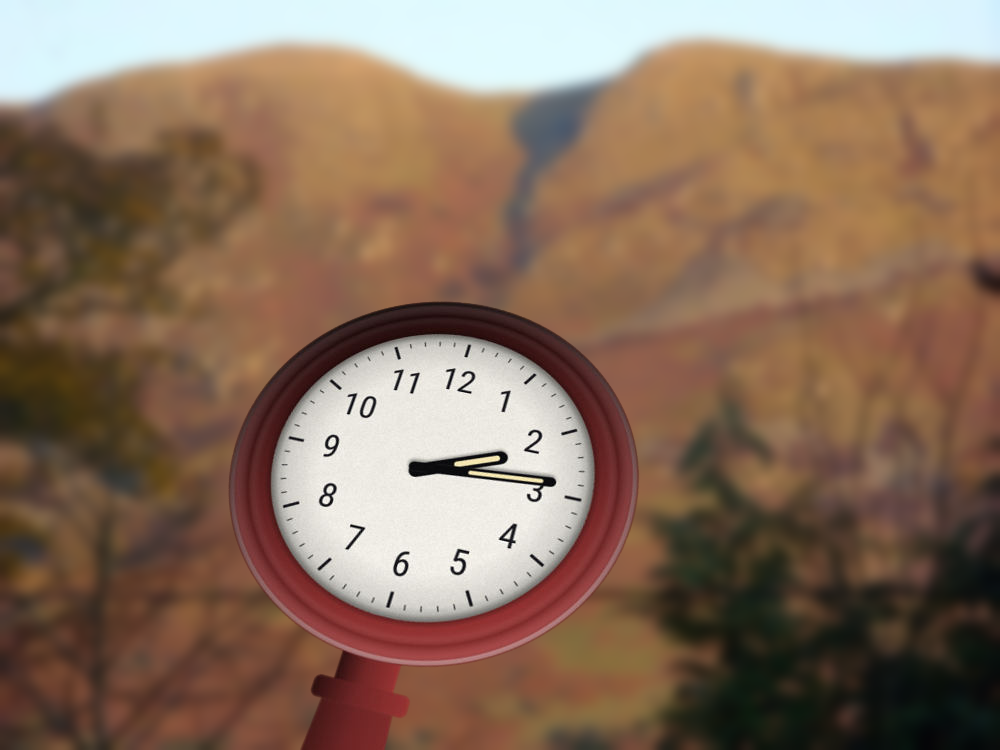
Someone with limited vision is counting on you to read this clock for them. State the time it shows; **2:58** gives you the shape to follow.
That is **2:14**
